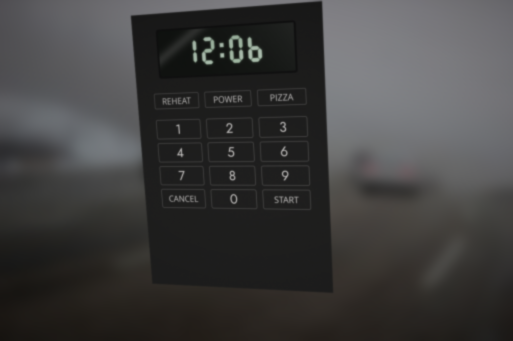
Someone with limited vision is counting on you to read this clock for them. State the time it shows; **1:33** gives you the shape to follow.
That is **12:06**
